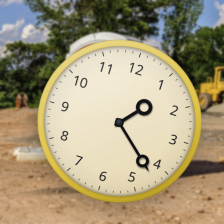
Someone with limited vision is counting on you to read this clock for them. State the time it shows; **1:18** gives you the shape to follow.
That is **1:22**
